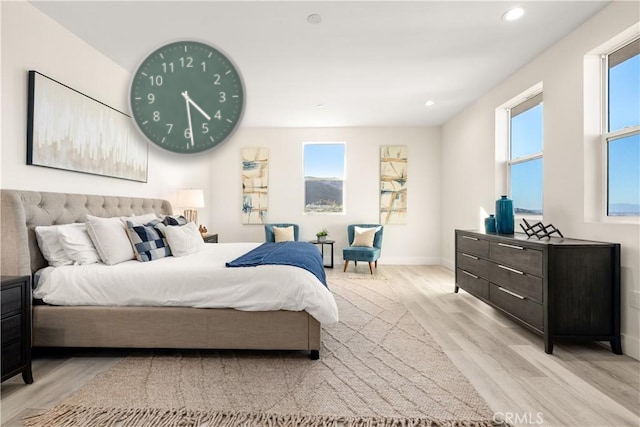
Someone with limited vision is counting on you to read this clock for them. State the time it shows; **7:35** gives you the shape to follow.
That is **4:29**
